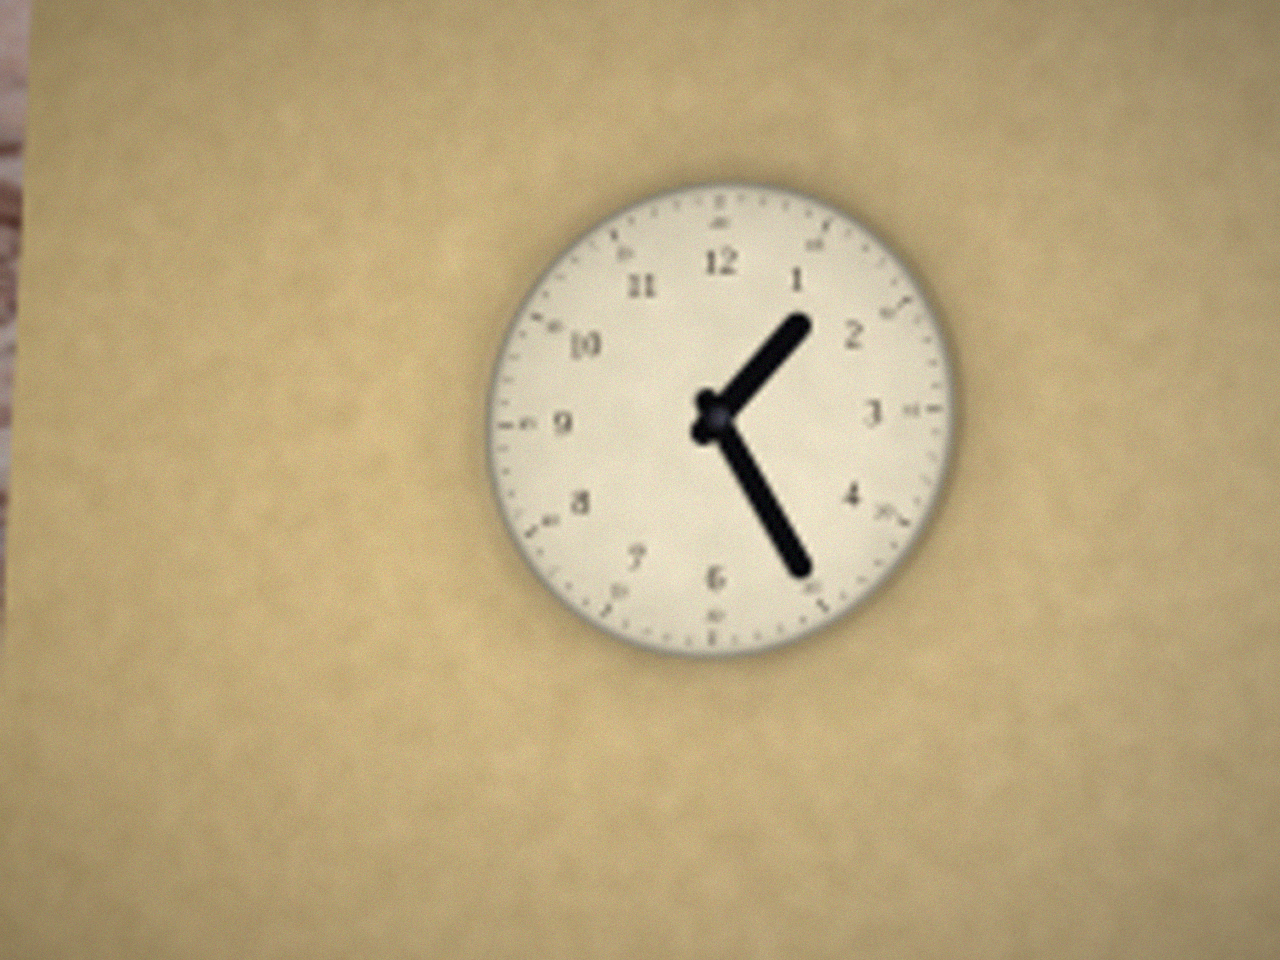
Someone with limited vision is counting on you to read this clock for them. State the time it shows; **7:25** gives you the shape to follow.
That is **1:25**
